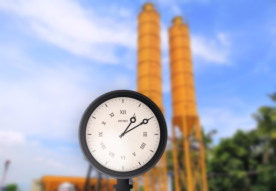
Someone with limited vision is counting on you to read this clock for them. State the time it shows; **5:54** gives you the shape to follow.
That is **1:10**
